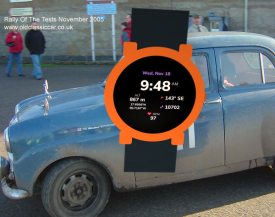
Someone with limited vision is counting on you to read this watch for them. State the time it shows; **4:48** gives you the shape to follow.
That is **9:48**
